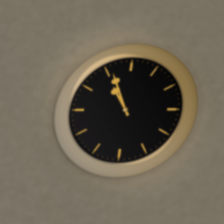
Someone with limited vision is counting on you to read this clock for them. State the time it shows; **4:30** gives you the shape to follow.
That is **10:56**
